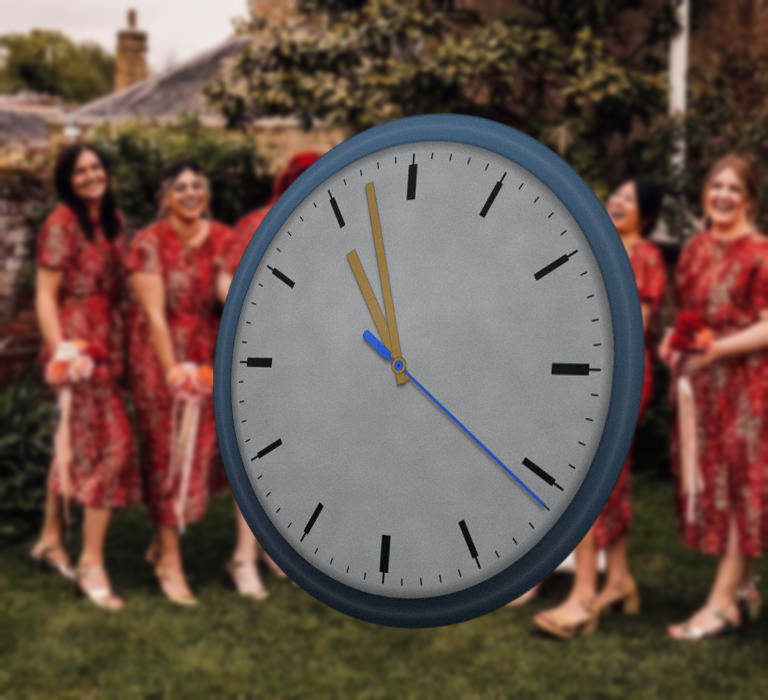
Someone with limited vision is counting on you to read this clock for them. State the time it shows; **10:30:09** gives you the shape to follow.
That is **10:57:21**
